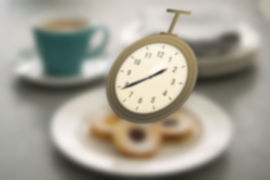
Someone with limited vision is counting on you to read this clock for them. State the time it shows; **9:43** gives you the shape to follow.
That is **1:39**
